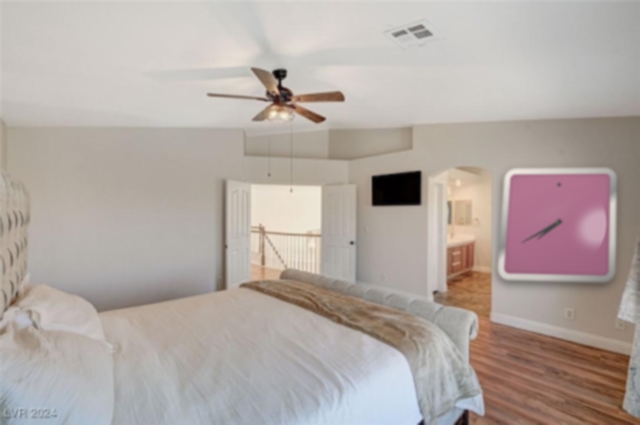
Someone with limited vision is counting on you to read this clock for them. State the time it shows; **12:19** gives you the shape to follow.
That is **7:40**
